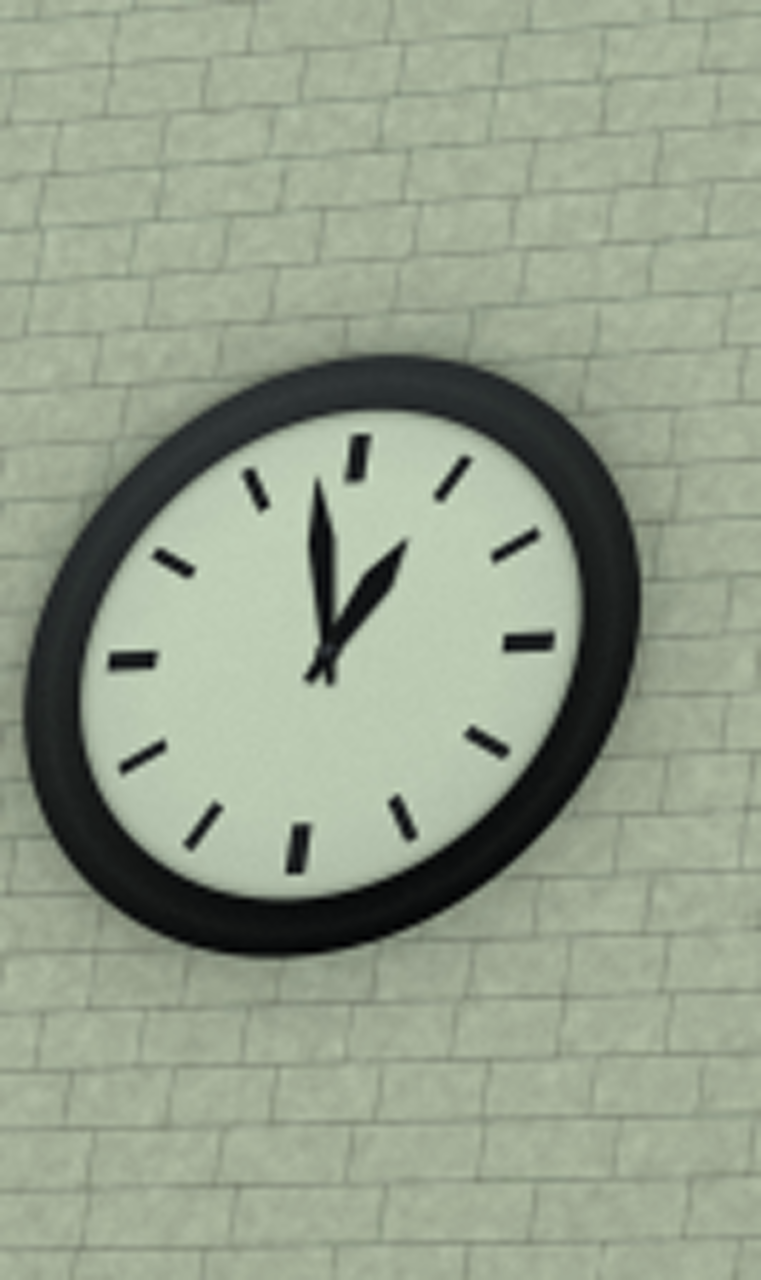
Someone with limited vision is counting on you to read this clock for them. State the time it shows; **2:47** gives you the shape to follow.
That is **12:58**
